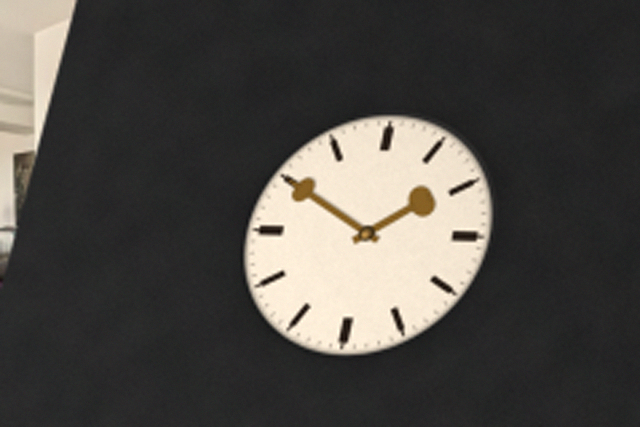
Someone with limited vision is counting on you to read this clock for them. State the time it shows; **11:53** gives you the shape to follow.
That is **1:50**
